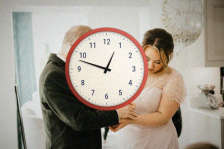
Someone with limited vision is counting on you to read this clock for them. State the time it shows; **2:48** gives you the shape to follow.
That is **12:48**
